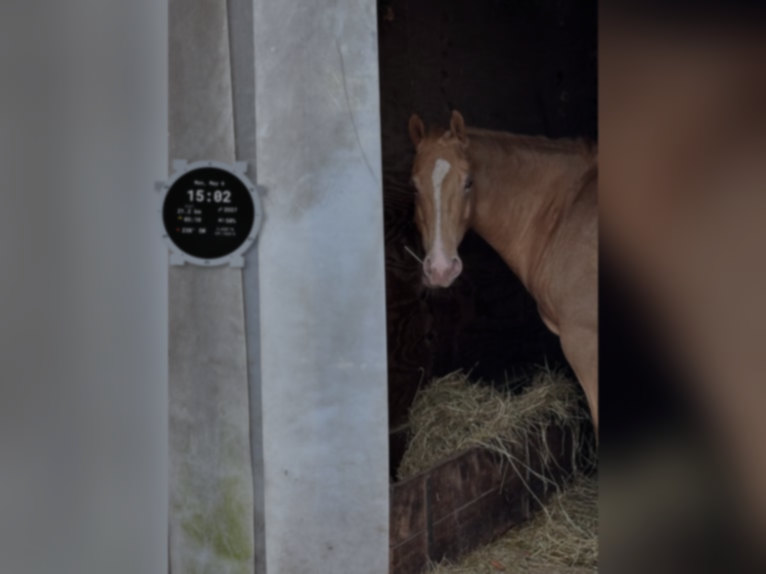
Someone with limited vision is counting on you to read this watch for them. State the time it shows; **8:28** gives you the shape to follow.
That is **15:02**
